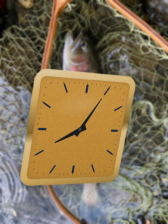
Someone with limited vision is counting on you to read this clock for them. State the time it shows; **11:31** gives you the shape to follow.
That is **8:05**
